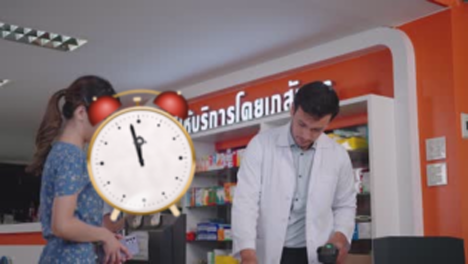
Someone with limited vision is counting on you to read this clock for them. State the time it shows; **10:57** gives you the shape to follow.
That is **11:58**
